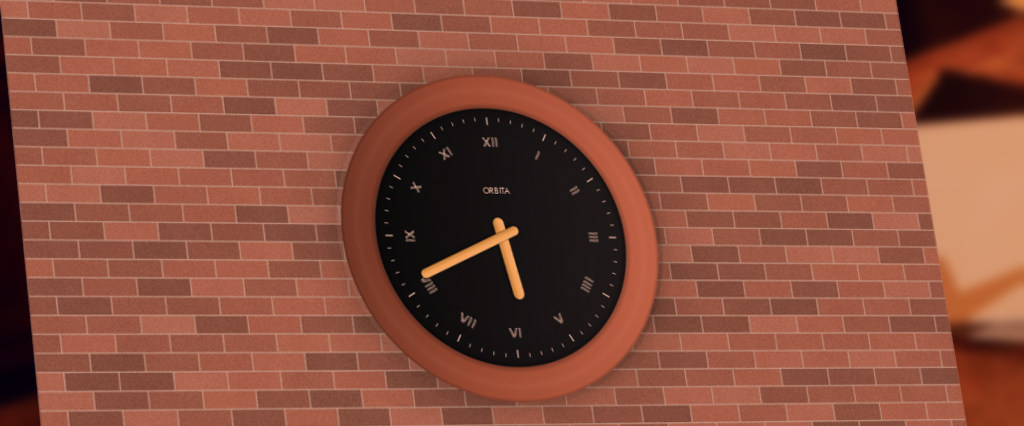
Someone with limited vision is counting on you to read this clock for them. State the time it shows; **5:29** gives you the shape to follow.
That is **5:41**
